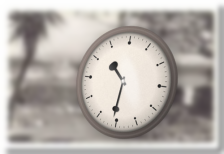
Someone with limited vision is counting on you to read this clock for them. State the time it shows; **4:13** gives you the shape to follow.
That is **10:31**
